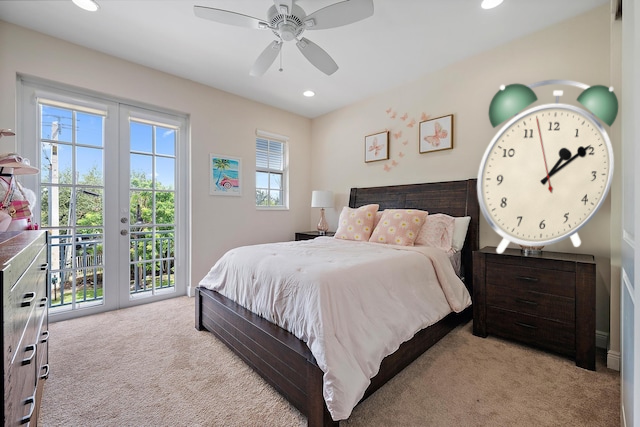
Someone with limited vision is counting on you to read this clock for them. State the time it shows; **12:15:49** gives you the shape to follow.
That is **1:08:57**
